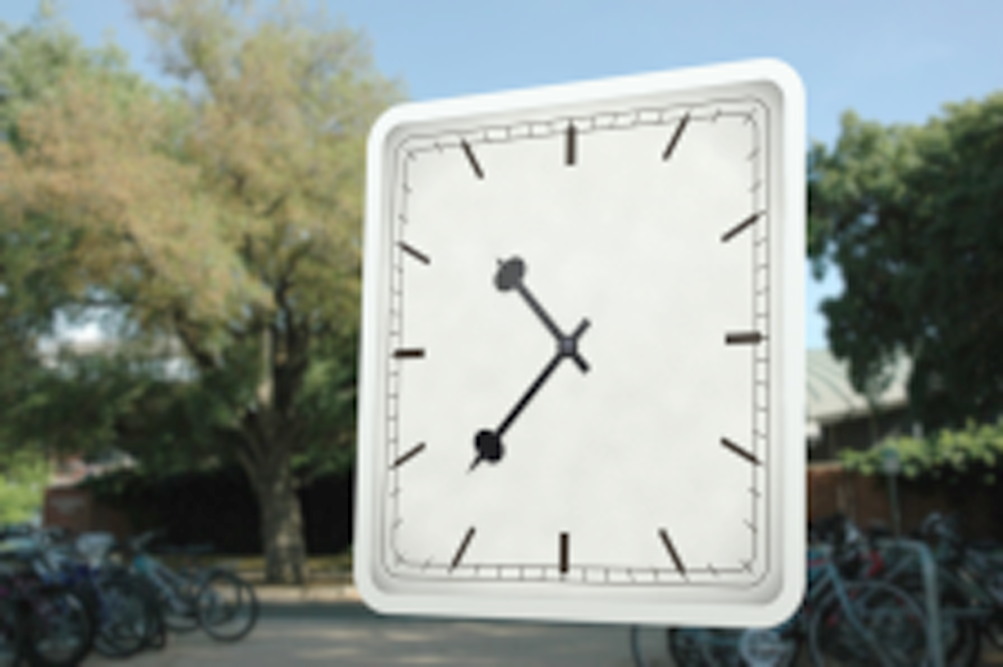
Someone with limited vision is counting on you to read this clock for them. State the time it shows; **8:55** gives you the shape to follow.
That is **10:37**
